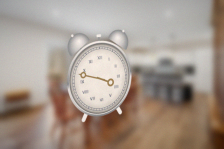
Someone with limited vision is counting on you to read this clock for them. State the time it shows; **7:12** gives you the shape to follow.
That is **3:48**
